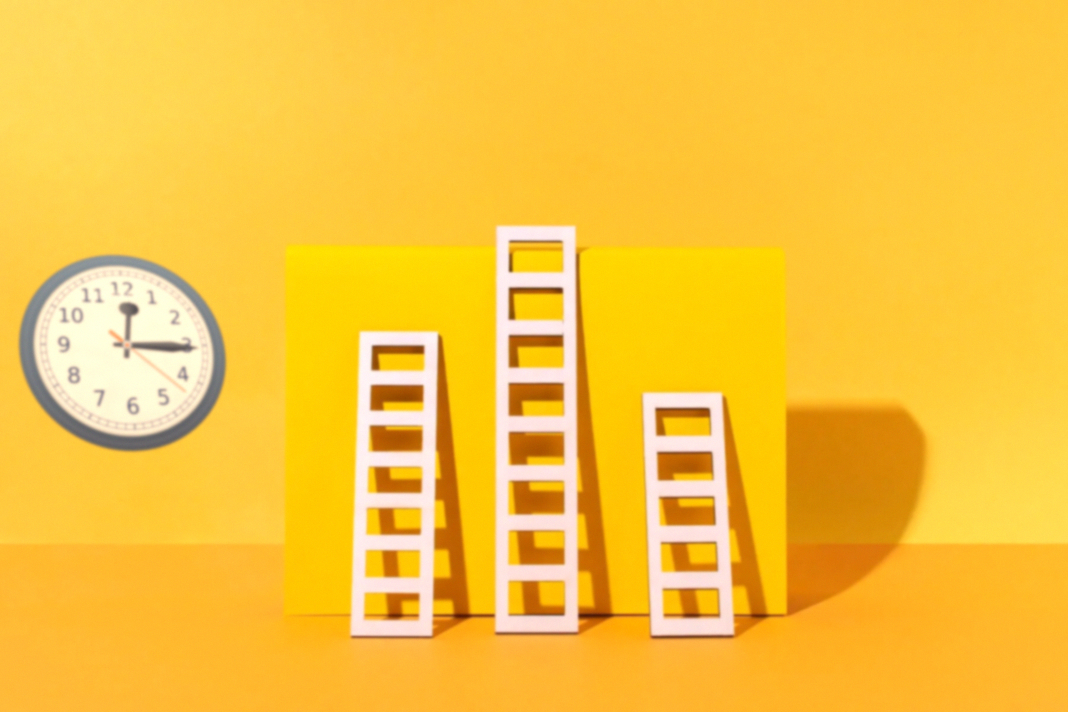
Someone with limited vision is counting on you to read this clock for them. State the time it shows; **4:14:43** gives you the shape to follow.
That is **12:15:22**
